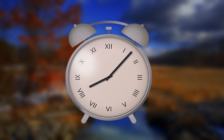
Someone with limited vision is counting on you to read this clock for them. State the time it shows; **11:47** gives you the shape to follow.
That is **8:07**
